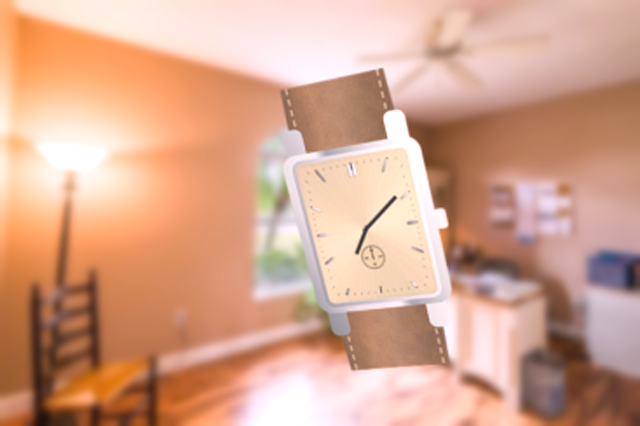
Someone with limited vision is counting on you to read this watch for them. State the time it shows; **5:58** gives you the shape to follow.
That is **7:09**
